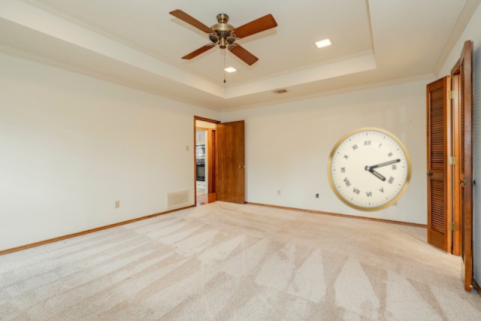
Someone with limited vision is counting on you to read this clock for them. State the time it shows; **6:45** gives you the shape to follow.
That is **4:13**
